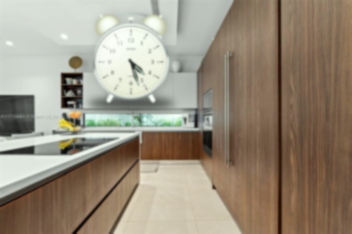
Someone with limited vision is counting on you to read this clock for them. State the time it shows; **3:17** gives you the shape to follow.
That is **4:27**
